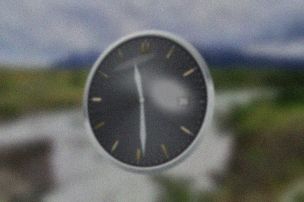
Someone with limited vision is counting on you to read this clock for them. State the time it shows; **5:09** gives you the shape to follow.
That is **11:29**
